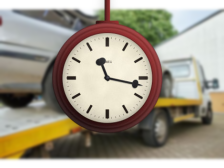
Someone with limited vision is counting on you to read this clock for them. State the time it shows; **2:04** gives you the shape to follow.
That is **11:17**
